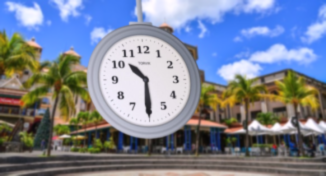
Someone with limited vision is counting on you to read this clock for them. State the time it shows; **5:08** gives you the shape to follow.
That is **10:30**
